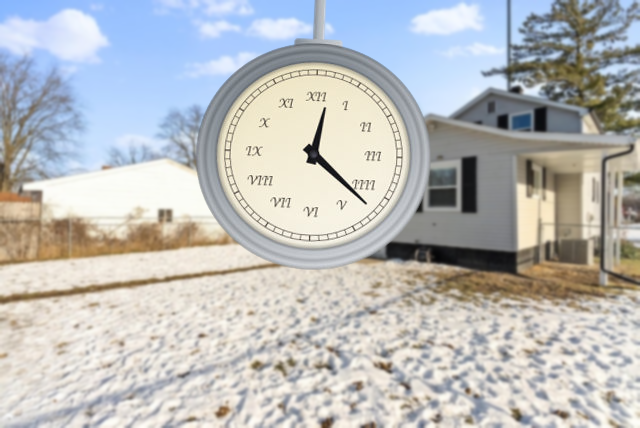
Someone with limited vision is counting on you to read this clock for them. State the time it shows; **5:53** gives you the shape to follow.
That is **12:22**
